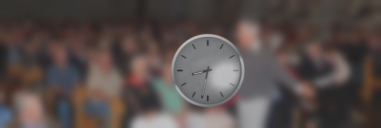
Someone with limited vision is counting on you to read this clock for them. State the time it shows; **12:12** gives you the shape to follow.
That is **8:32**
